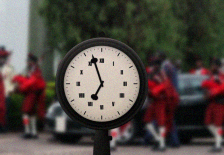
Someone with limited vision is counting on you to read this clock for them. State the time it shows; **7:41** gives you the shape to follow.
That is **6:57**
